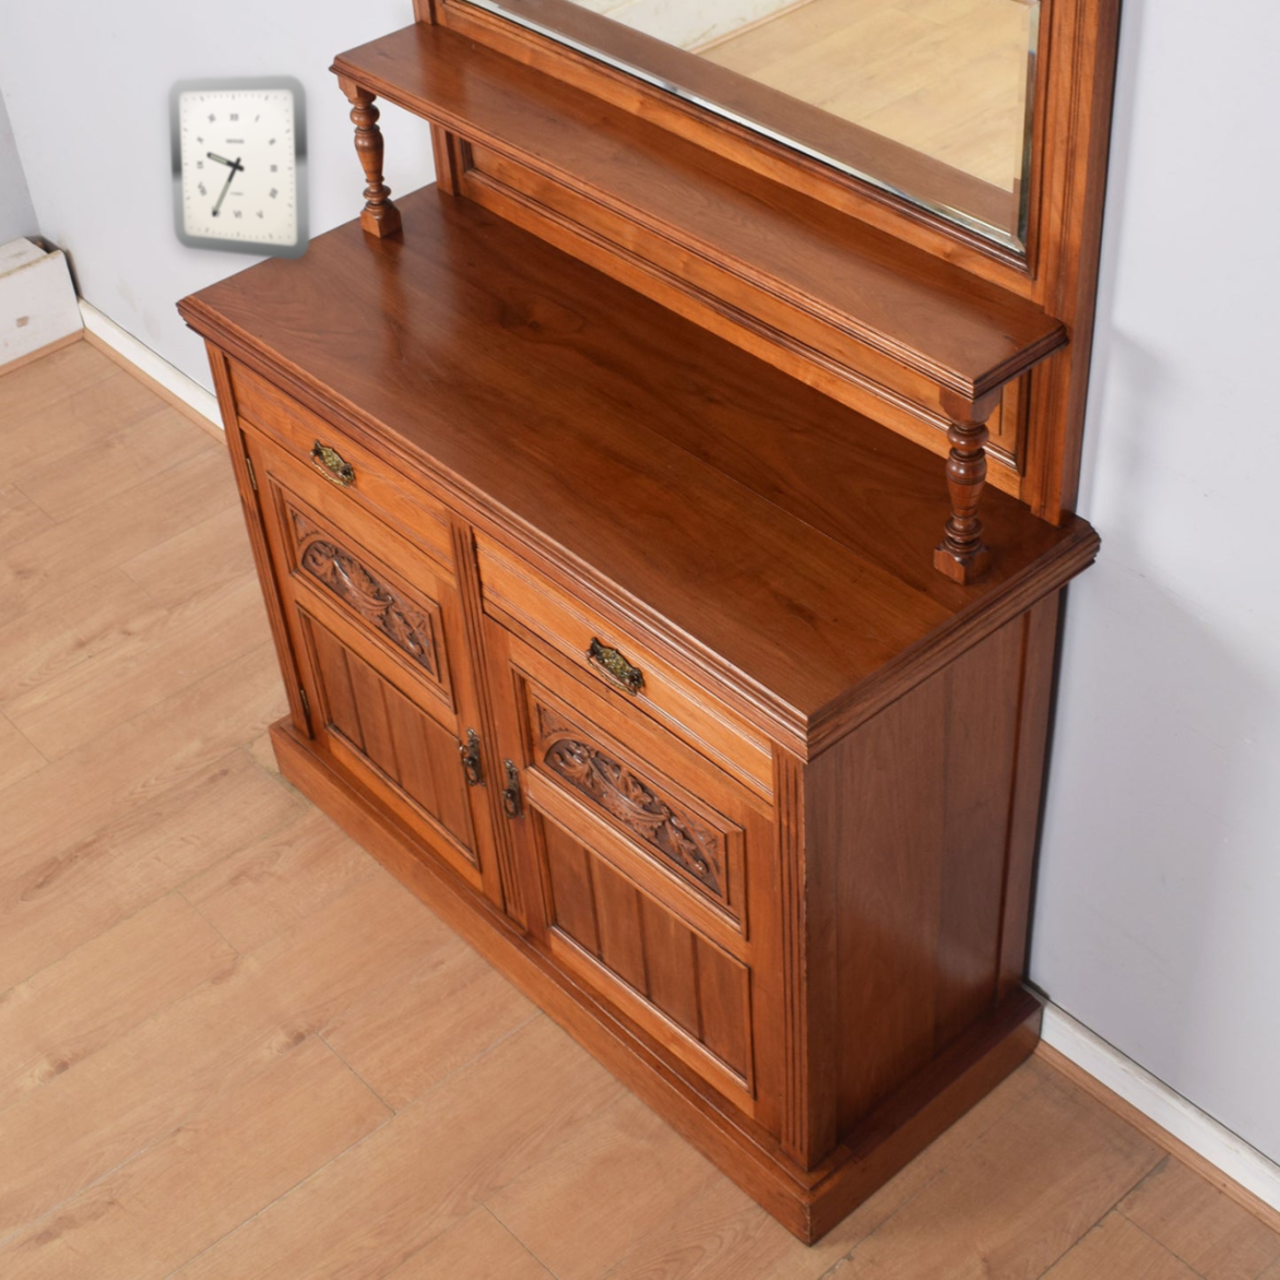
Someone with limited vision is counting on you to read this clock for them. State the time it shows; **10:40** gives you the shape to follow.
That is **9:35**
